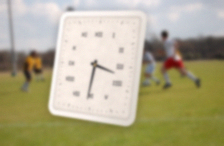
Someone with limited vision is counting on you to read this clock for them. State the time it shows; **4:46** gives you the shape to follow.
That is **3:31**
